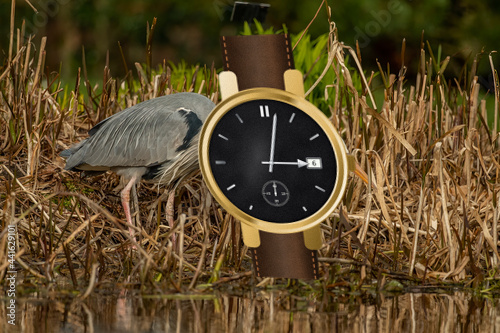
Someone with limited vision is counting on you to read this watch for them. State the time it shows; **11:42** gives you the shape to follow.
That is **3:02**
